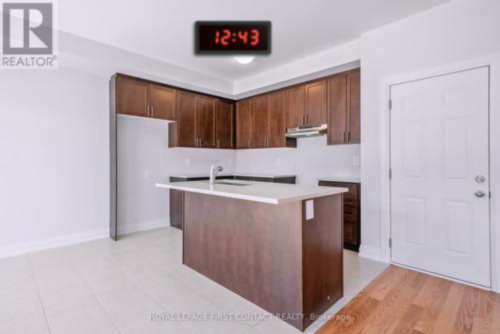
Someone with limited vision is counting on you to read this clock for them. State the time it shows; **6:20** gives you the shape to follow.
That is **12:43**
